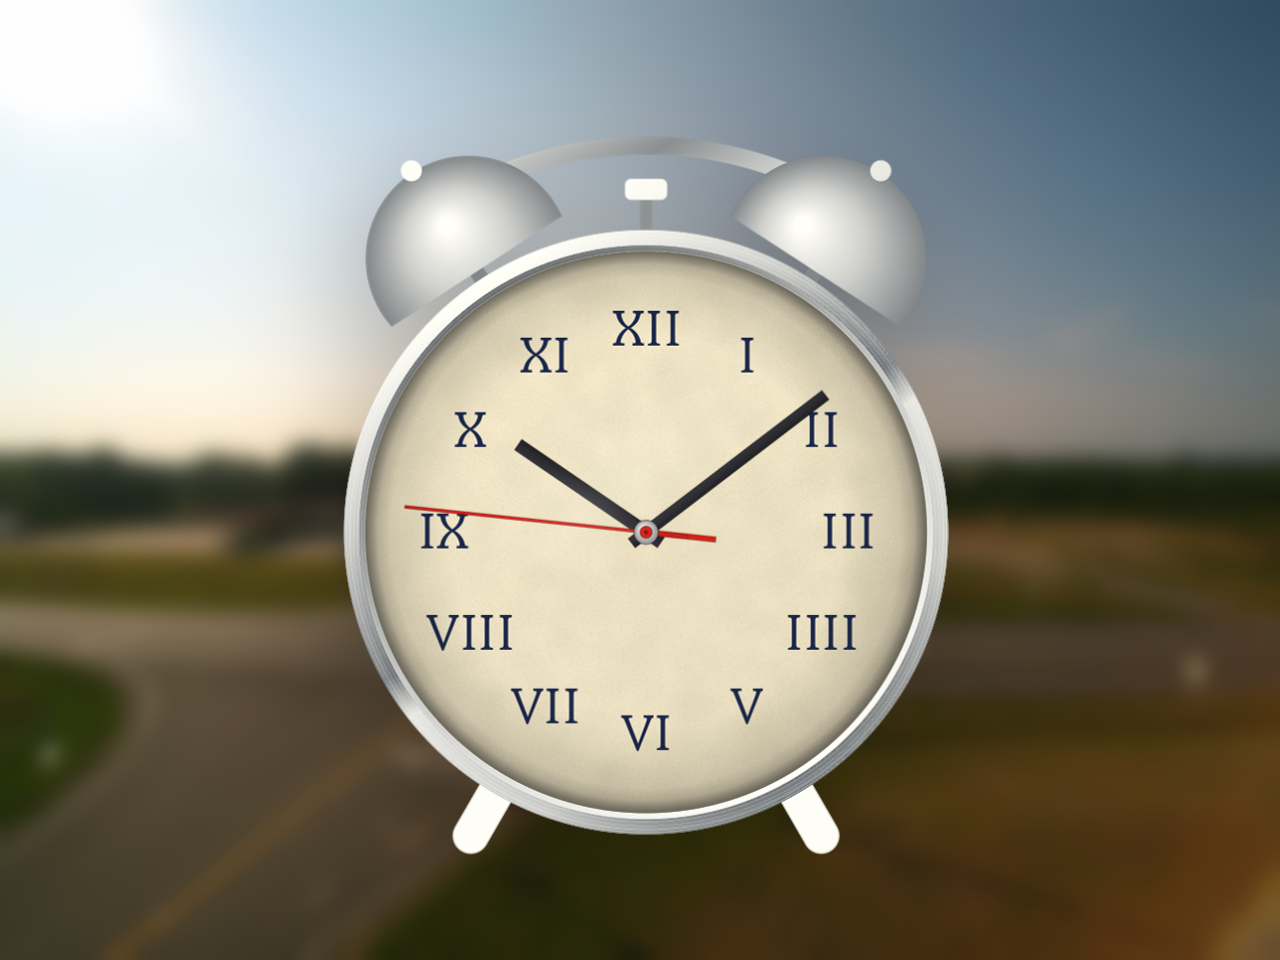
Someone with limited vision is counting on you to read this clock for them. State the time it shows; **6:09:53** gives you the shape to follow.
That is **10:08:46**
